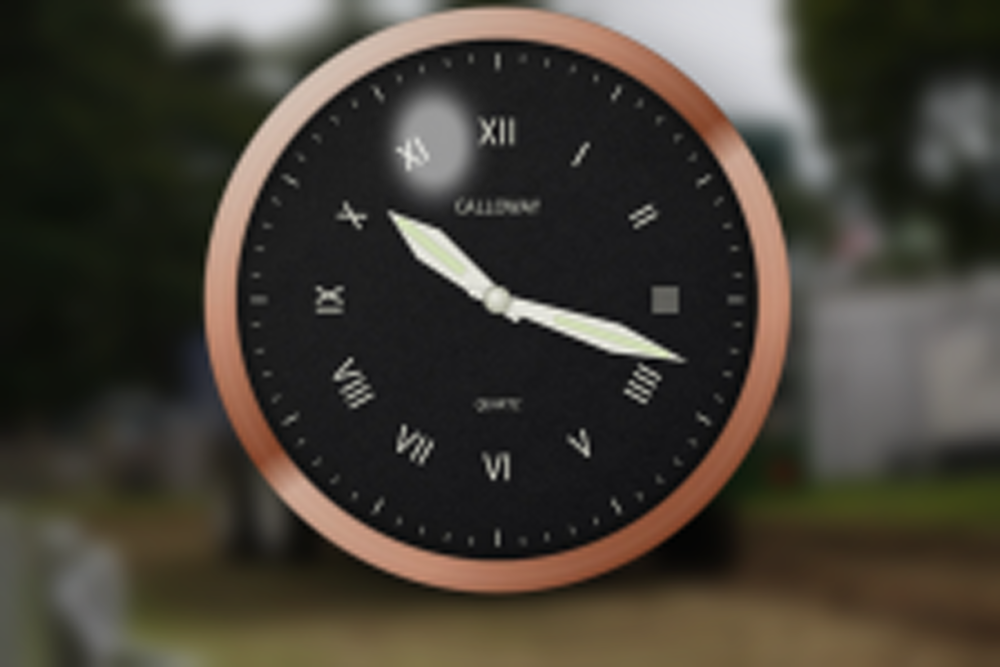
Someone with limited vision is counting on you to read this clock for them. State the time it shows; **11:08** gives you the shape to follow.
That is **10:18**
